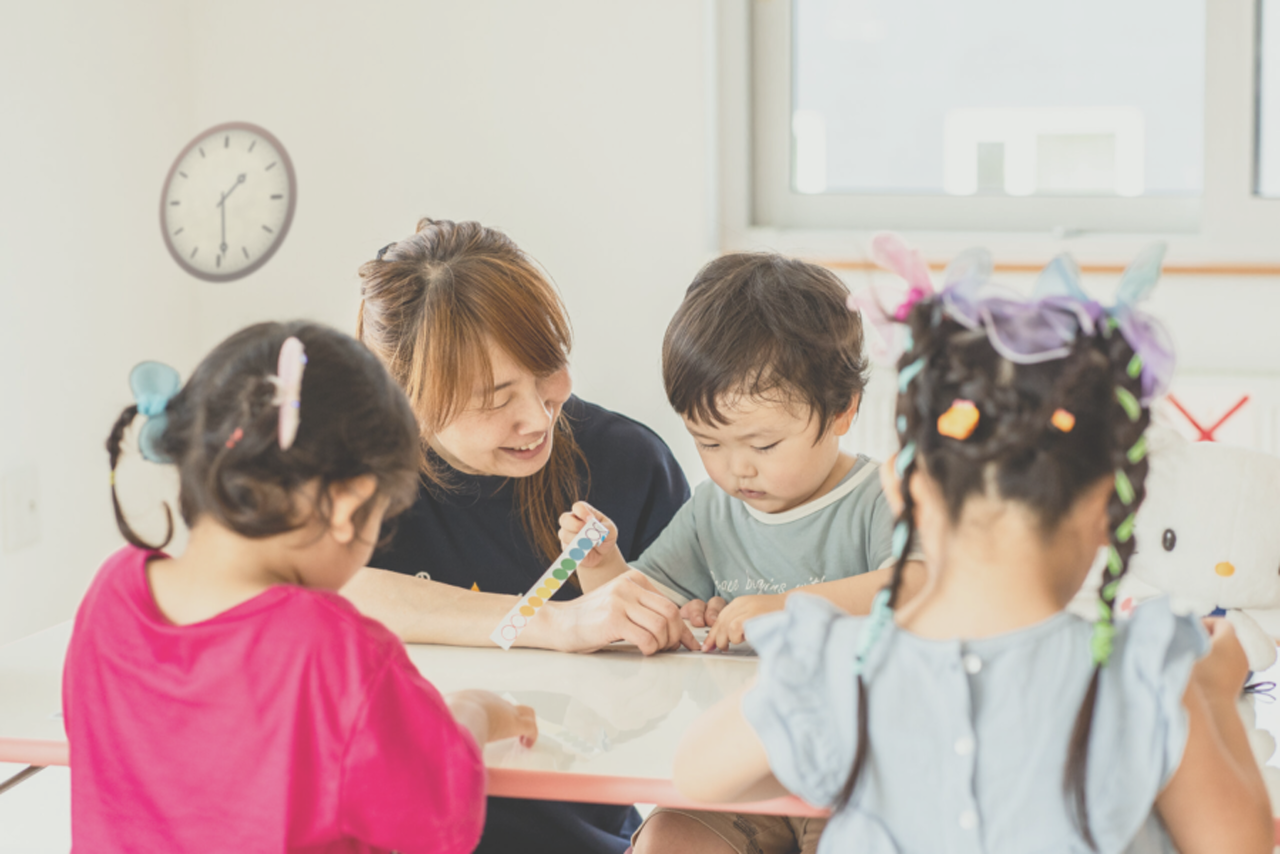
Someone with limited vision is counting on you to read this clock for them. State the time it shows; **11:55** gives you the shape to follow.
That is **1:29**
